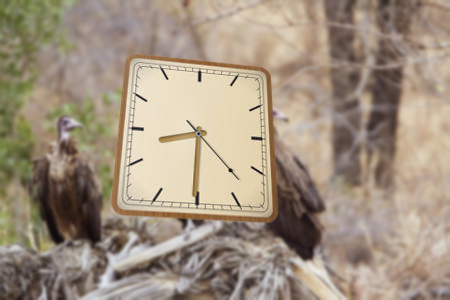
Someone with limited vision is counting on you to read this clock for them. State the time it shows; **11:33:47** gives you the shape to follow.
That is **8:30:23**
